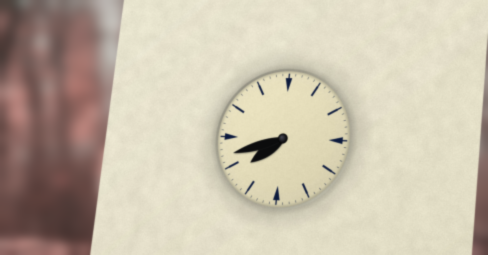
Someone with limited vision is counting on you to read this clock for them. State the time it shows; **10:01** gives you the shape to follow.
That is **7:42**
